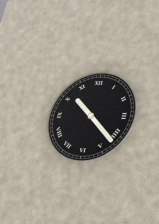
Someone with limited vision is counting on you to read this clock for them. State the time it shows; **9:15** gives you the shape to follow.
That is **10:22**
